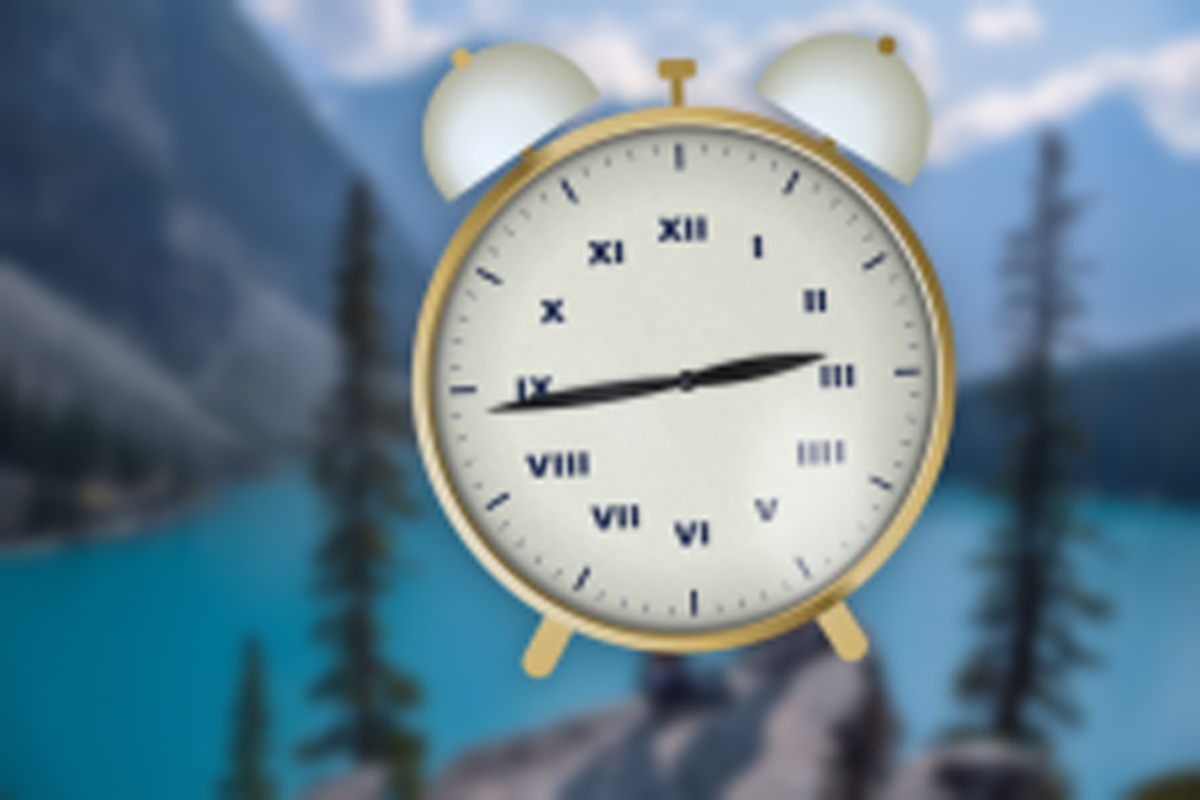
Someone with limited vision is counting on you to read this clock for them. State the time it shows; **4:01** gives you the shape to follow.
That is **2:44**
